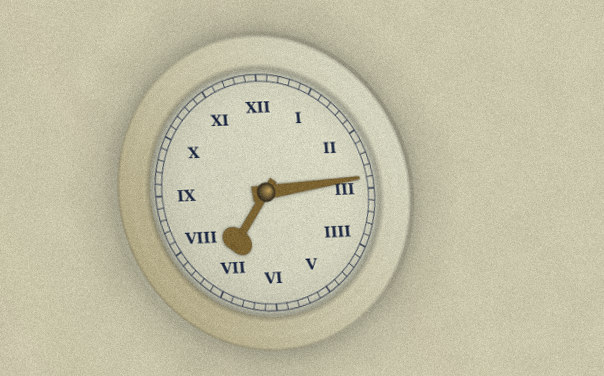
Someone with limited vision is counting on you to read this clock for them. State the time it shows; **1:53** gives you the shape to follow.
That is **7:14**
